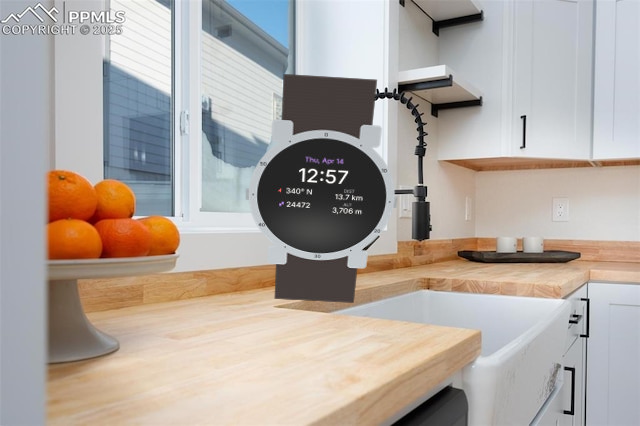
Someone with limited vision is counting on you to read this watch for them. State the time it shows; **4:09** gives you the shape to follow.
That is **12:57**
